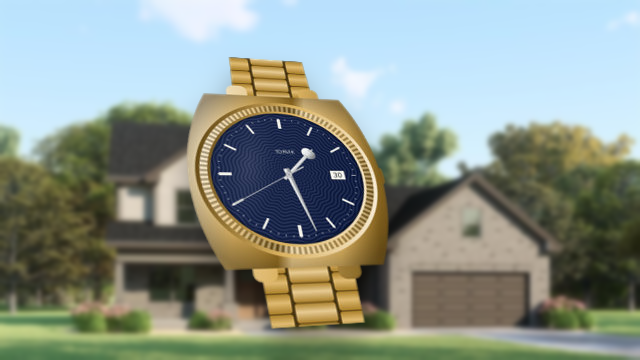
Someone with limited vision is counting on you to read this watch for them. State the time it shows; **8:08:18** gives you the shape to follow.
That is **1:27:40**
